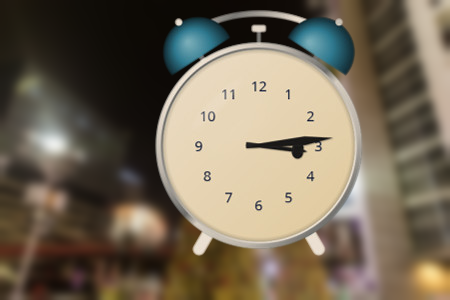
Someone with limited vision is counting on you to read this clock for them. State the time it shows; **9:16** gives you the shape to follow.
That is **3:14**
